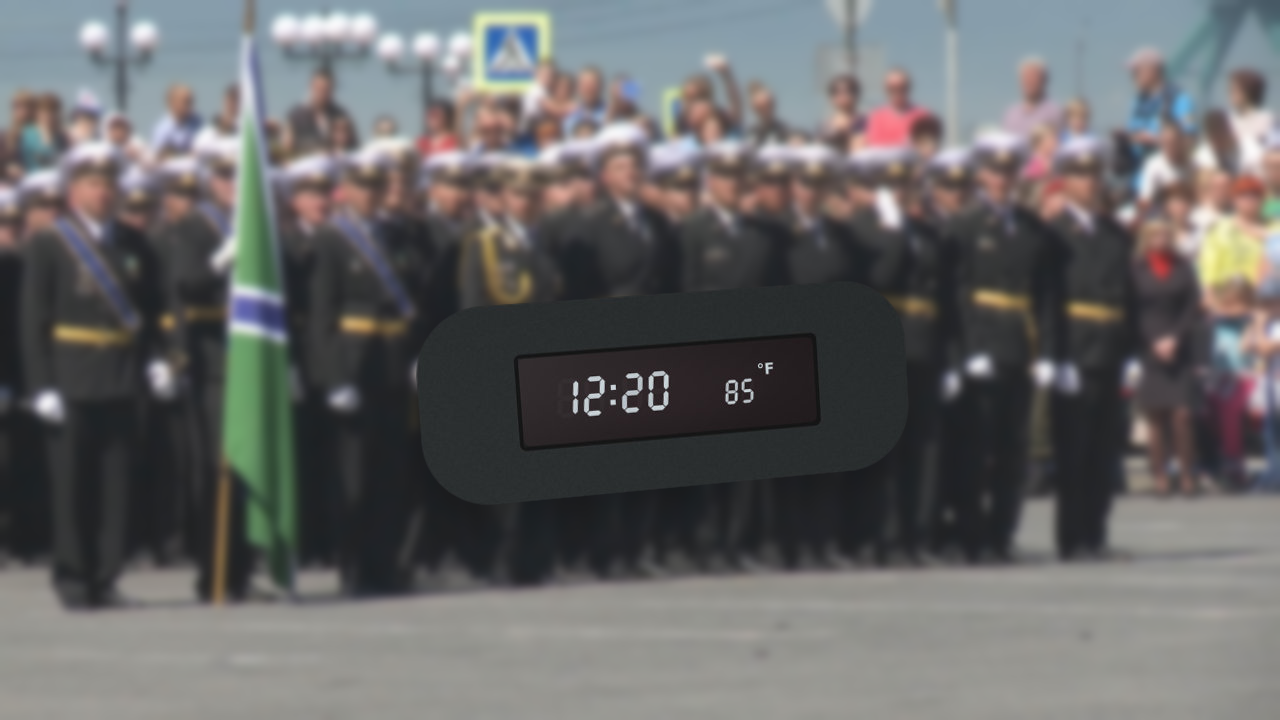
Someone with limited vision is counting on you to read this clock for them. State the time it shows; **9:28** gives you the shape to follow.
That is **12:20**
